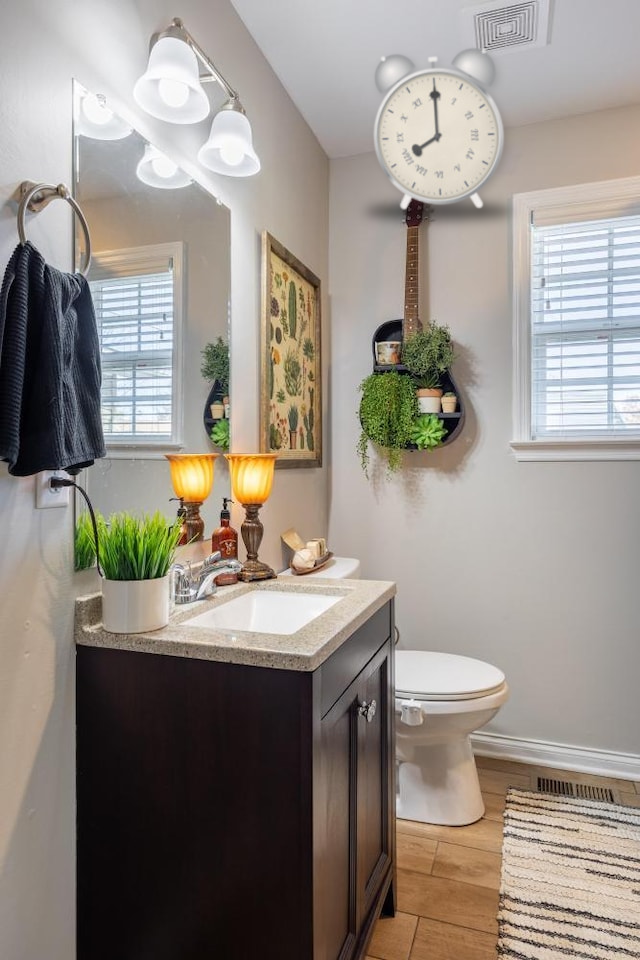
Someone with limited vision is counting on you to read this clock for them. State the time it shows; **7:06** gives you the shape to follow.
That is **8:00**
